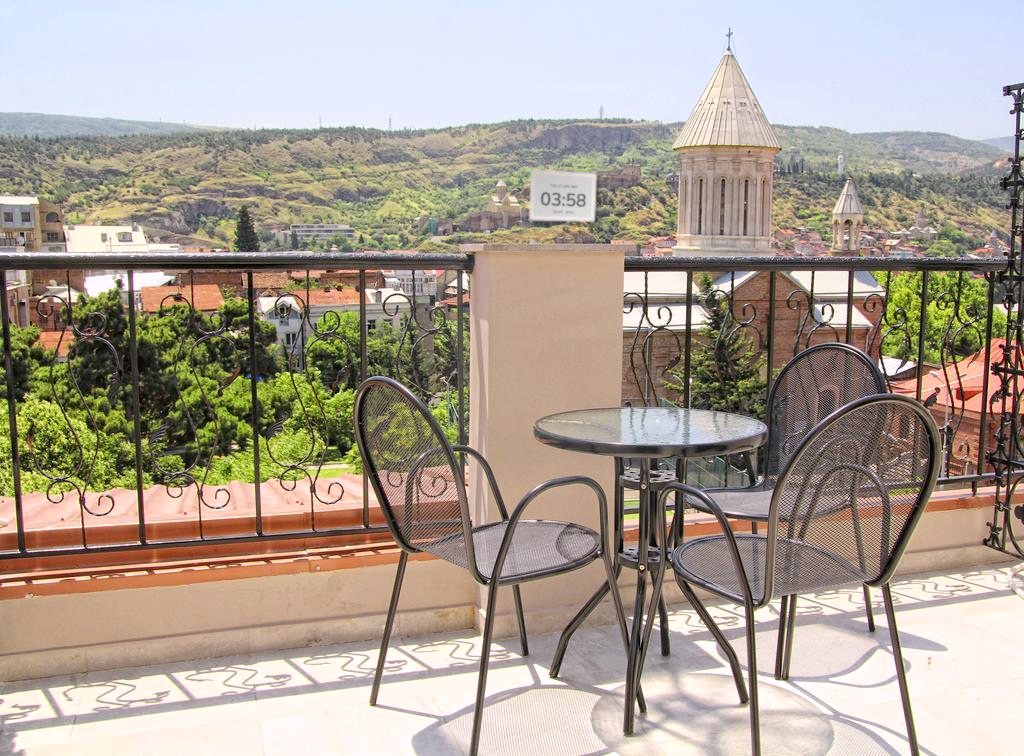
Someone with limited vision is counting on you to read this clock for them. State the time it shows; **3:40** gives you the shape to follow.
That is **3:58**
